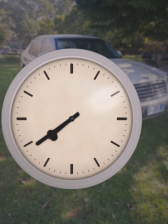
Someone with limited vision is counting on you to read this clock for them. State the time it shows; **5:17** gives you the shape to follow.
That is **7:39**
